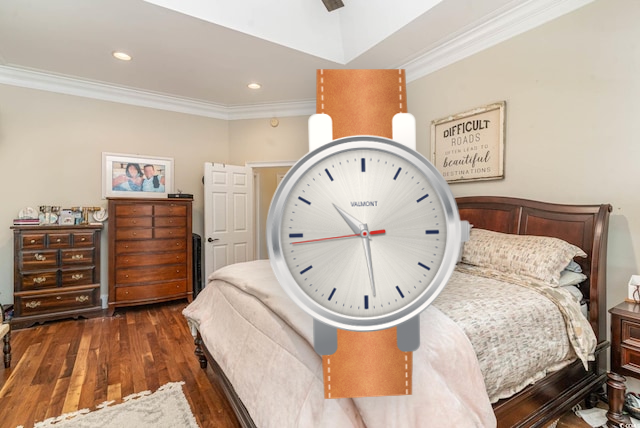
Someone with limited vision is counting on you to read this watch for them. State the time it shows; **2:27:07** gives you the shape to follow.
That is **10:28:44**
